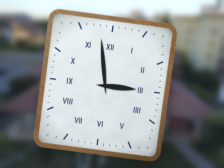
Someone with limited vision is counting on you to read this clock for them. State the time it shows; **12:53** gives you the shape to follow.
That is **2:58**
